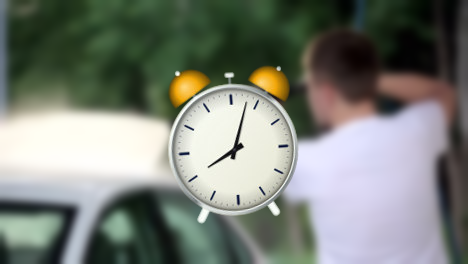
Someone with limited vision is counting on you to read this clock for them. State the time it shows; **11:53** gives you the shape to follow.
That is **8:03**
